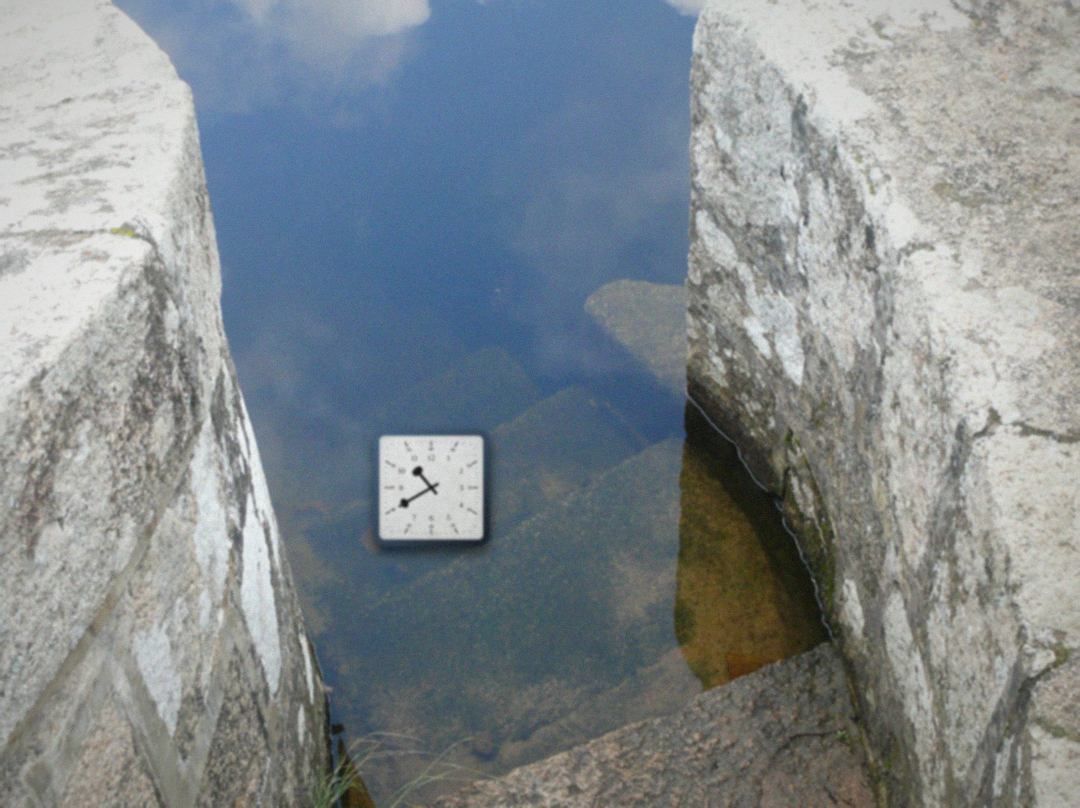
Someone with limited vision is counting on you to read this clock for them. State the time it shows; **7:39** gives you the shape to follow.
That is **10:40**
